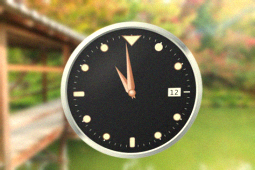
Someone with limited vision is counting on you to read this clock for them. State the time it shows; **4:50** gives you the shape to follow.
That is **10:59**
